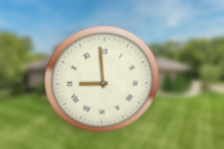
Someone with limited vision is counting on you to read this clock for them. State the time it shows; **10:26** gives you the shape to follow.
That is **8:59**
